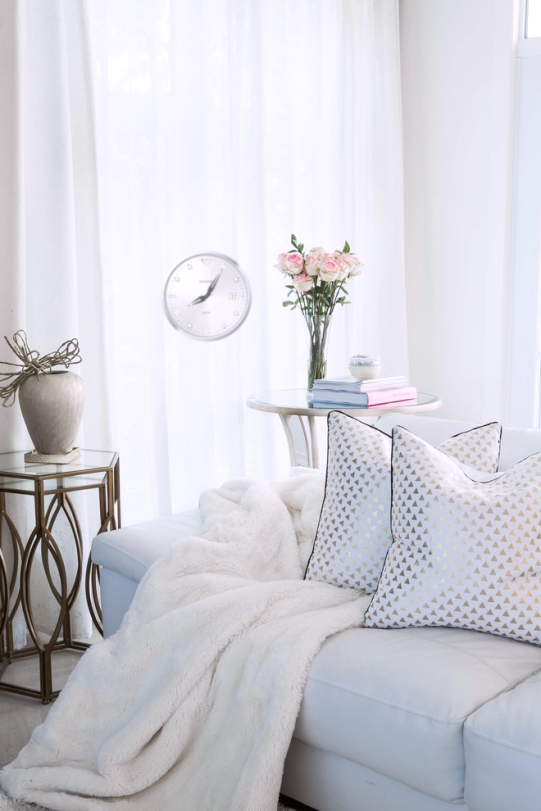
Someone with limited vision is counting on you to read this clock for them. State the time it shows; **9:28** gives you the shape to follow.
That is **8:05**
